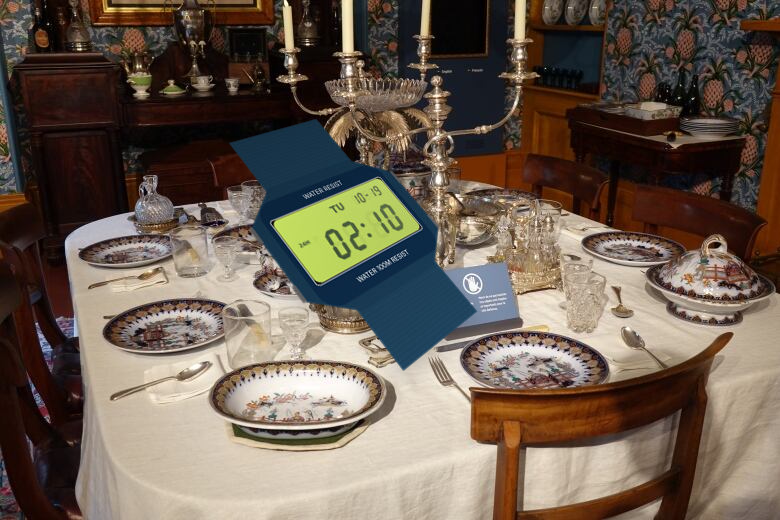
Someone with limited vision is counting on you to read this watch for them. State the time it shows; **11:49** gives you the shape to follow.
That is **2:10**
